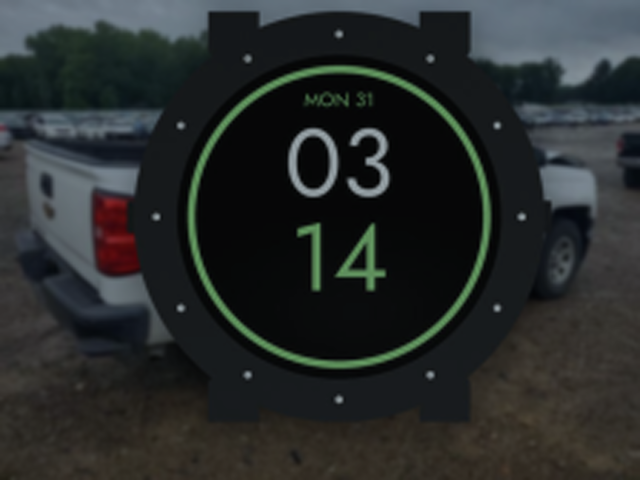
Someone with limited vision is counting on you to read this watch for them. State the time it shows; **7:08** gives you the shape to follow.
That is **3:14**
